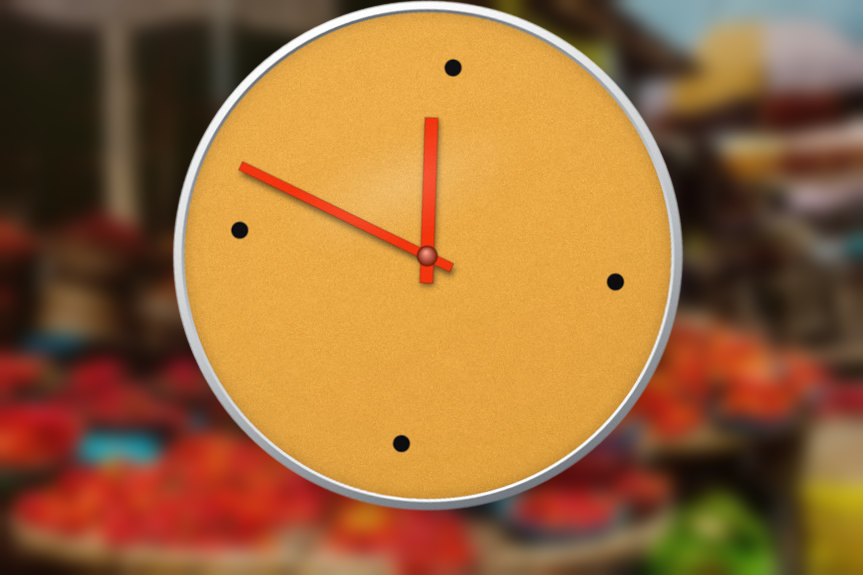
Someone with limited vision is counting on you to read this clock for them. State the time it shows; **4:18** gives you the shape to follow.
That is **11:48**
